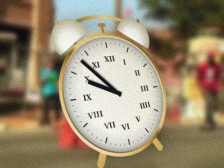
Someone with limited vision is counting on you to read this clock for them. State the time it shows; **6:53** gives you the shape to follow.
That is **9:53**
